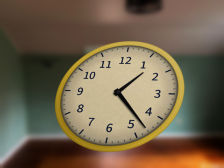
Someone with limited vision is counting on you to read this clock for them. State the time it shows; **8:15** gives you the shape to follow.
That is **1:23**
